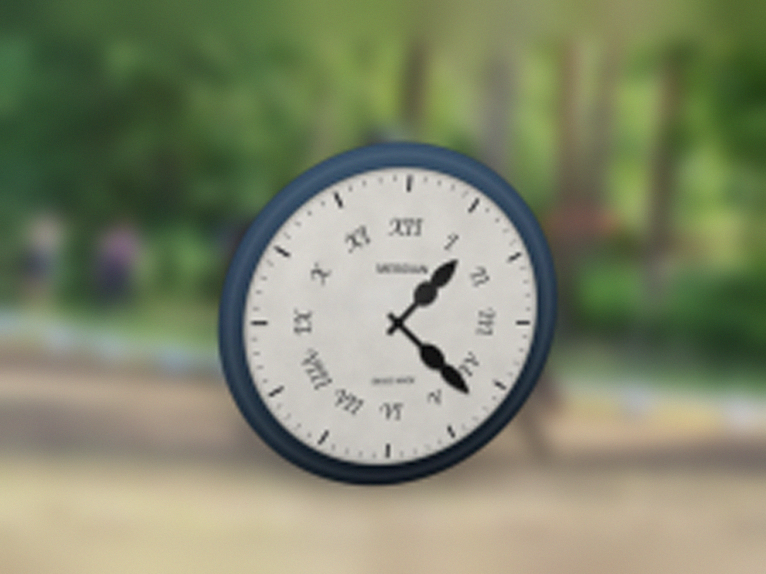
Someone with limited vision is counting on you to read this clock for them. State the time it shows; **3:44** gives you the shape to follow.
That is **1:22**
